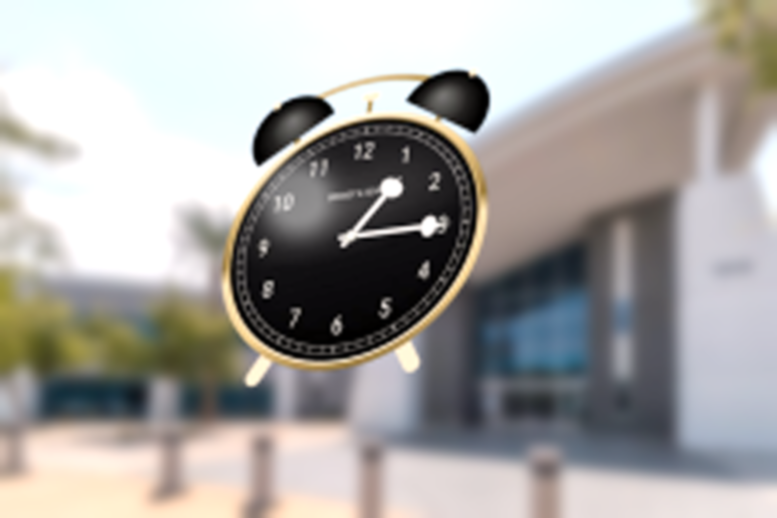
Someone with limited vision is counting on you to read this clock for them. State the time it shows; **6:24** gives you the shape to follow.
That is **1:15**
